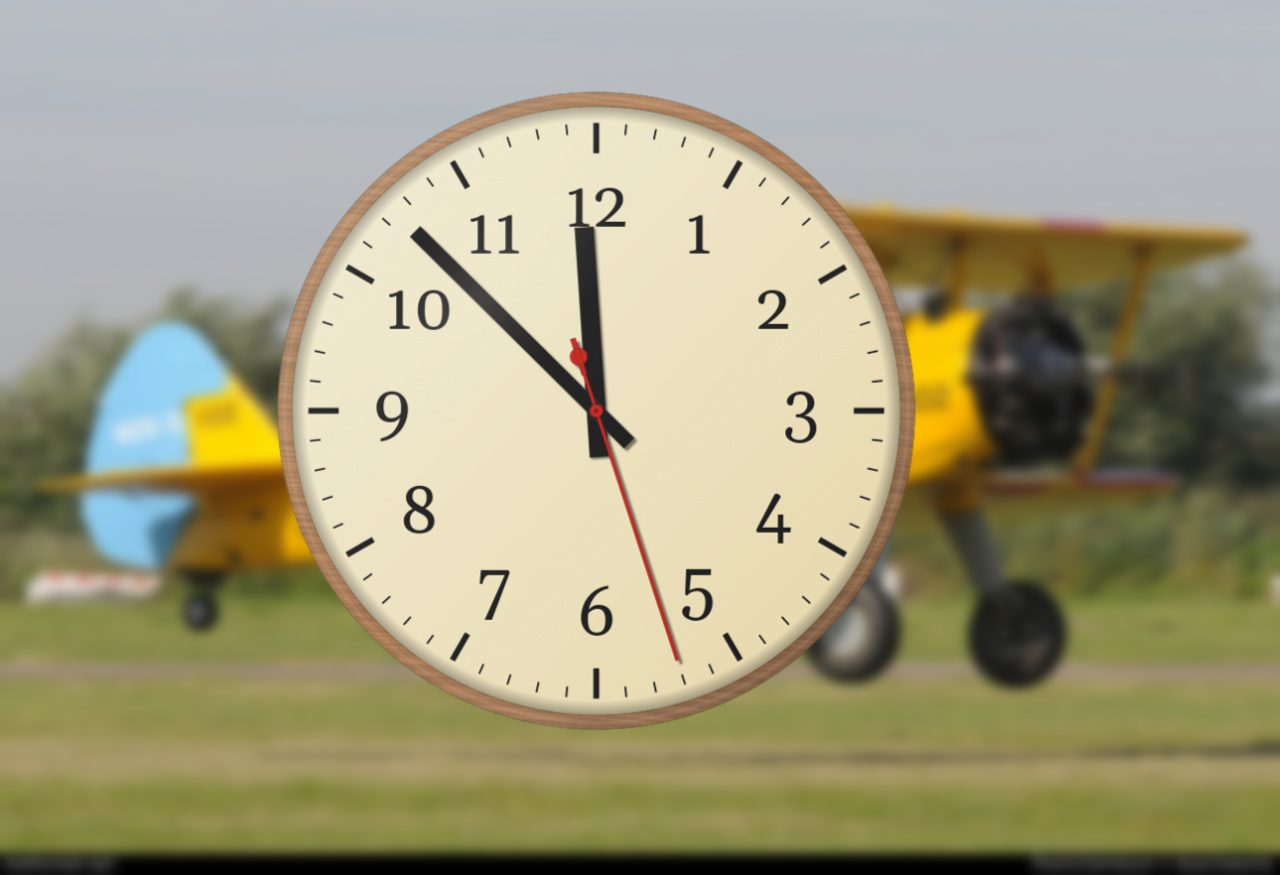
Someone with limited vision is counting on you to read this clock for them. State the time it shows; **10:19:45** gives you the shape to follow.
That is **11:52:27**
